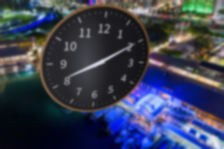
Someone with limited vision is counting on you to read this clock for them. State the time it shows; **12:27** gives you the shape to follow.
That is **8:10**
